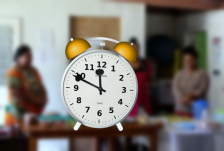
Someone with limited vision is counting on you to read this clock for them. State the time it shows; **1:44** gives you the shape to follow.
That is **11:49**
